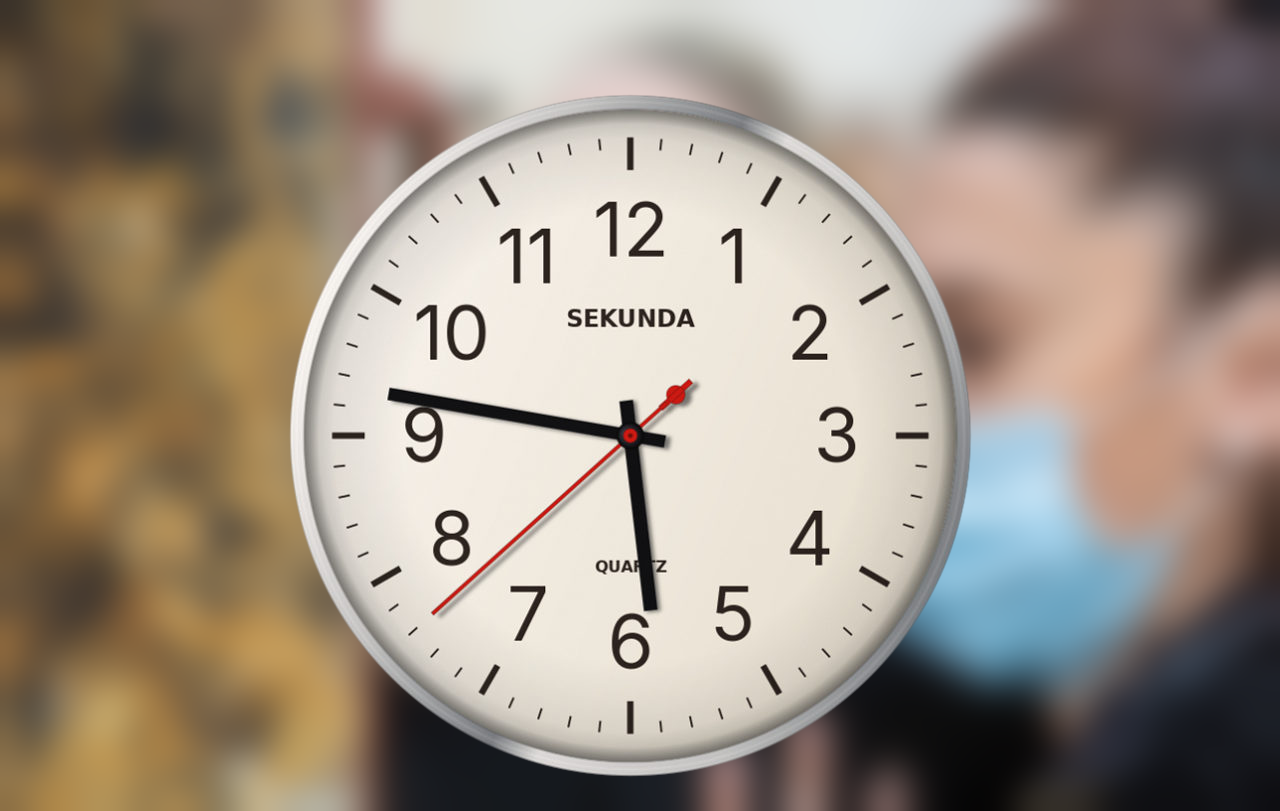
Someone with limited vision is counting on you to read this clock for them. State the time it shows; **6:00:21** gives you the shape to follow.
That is **5:46:38**
